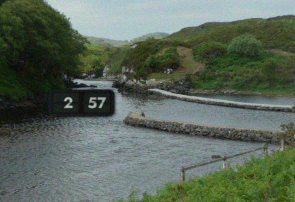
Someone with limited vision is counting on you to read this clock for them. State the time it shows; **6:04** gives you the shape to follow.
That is **2:57**
